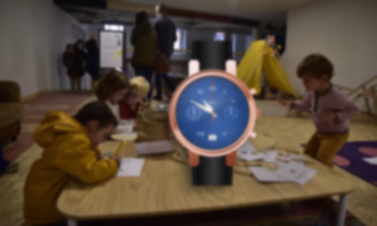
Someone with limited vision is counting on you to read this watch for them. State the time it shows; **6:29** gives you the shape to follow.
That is **10:50**
